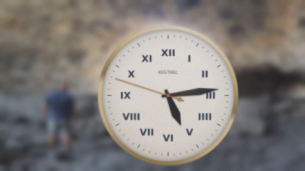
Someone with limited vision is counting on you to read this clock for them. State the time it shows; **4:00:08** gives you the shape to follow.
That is **5:13:48**
